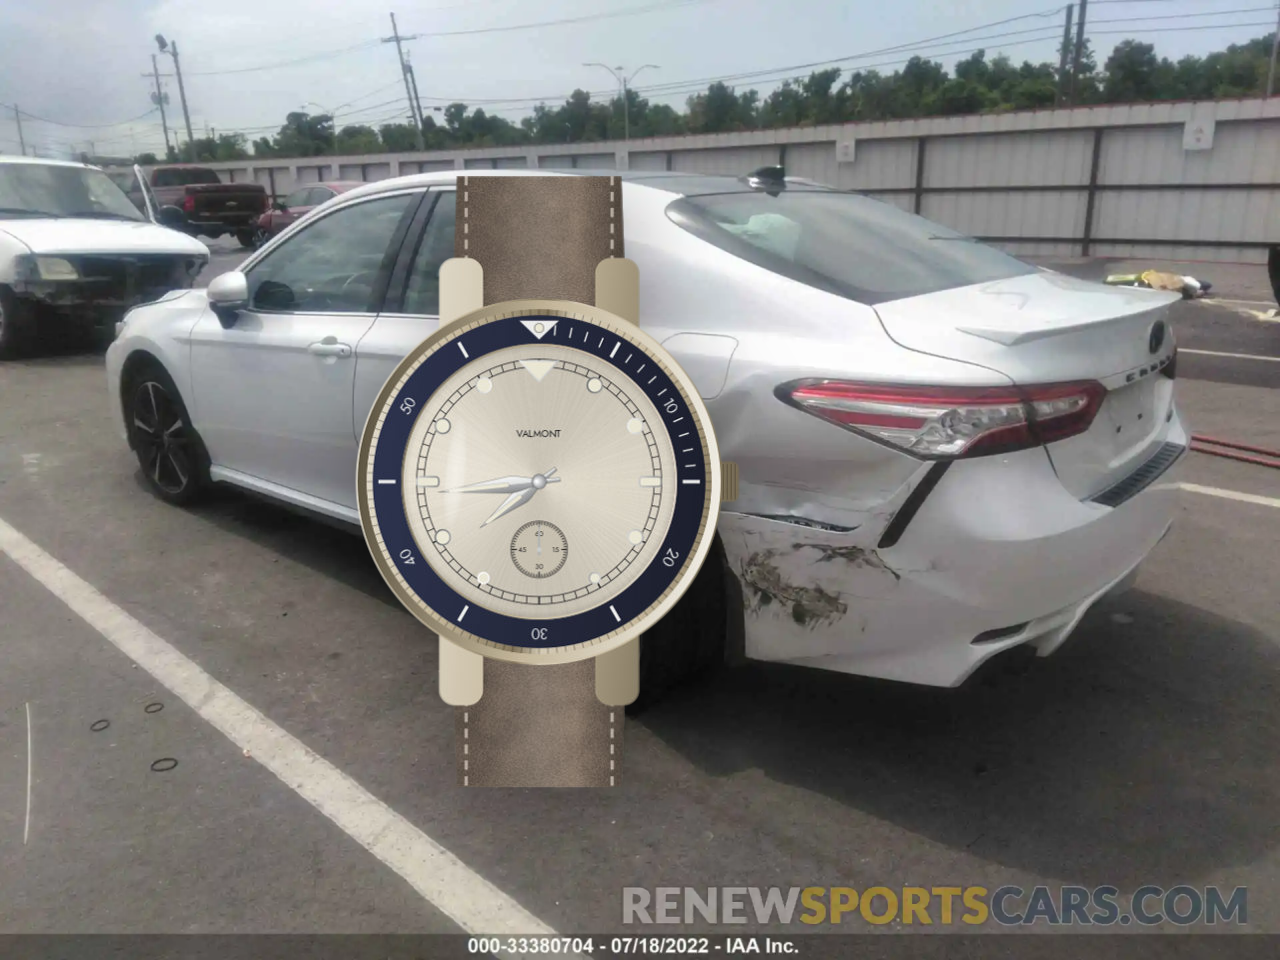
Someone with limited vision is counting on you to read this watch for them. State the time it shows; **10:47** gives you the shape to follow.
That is **7:44**
